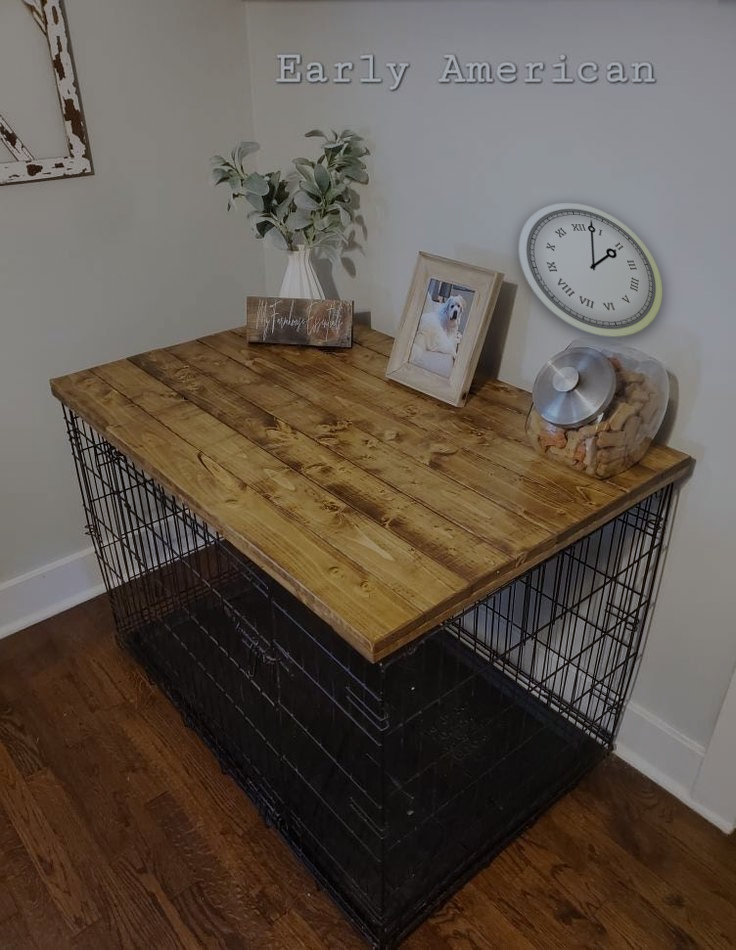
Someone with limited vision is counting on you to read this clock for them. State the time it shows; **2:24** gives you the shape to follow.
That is **2:03**
